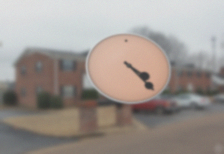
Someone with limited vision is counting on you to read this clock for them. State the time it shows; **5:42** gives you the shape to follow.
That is **4:24**
